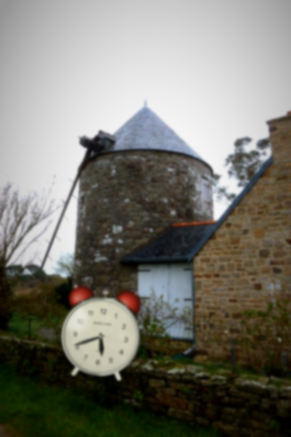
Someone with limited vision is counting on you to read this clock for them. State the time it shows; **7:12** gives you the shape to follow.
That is **5:41**
